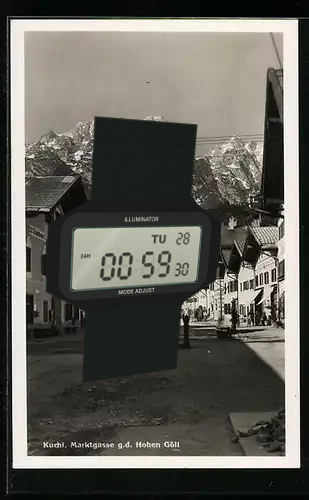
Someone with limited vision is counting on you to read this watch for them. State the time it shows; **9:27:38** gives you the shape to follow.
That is **0:59:30**
